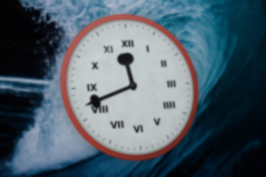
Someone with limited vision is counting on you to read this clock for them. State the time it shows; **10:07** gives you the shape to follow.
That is **11:42**
